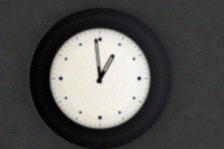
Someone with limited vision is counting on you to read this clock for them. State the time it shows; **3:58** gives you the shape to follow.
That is **12:59**
